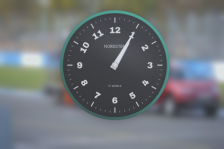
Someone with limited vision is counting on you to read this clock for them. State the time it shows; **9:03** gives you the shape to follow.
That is **1:05**
